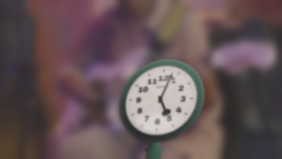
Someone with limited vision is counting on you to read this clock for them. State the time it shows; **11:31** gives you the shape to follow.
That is **5:03**
